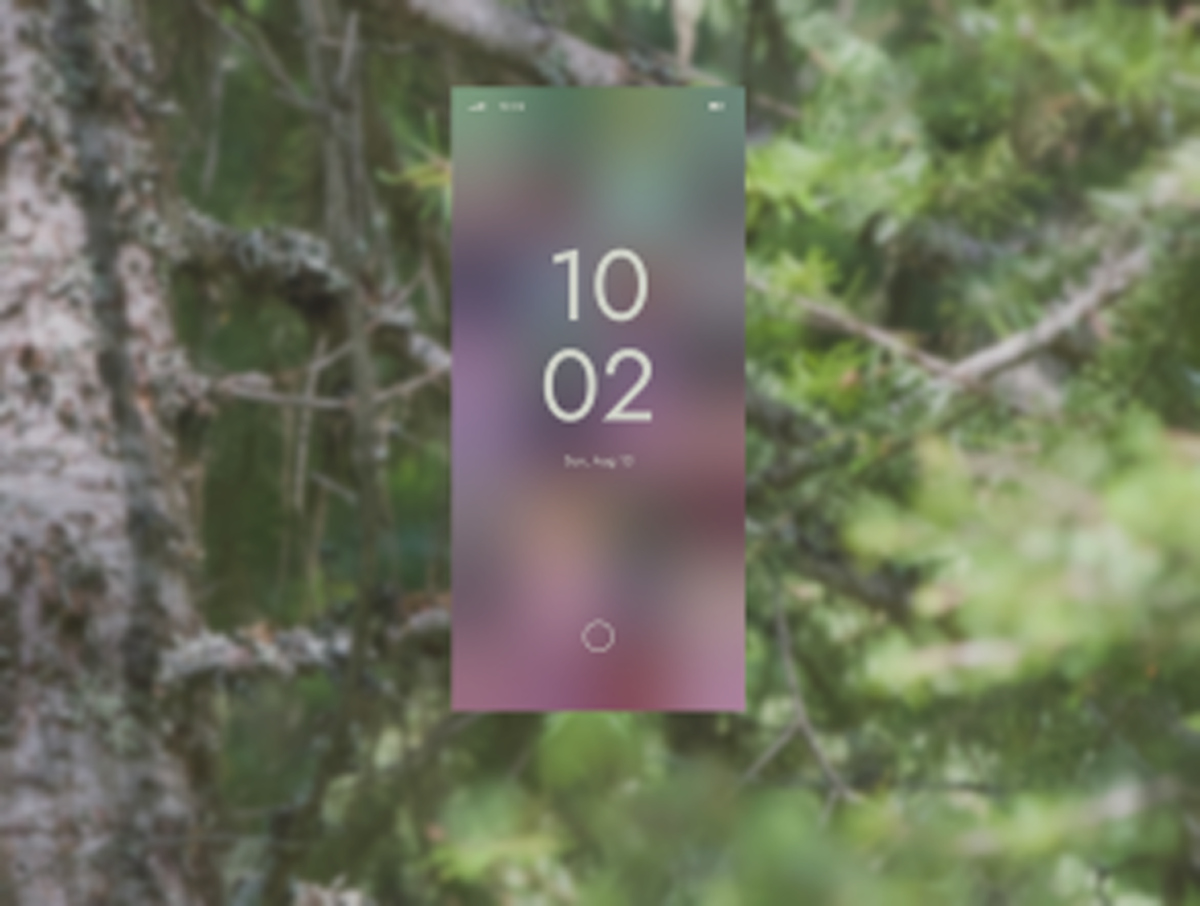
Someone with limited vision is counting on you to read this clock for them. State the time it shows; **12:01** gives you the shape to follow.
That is **10:02**
